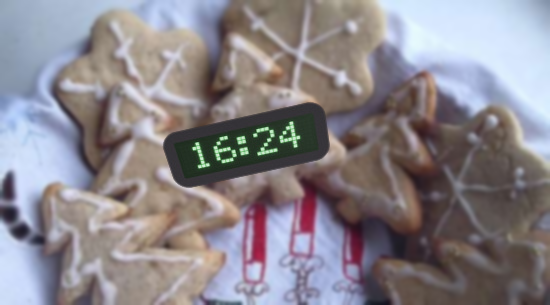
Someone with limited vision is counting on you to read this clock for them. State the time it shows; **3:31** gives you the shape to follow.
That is **16:24**
